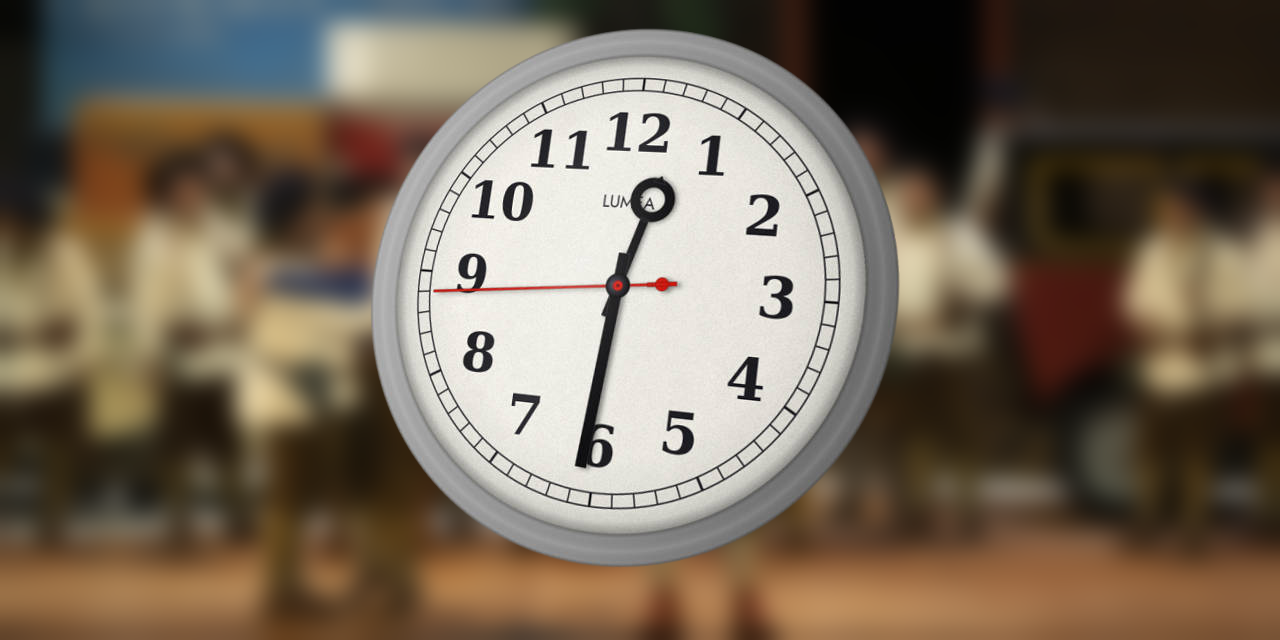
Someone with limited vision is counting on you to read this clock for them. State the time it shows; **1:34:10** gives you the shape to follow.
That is **12:30:44**
